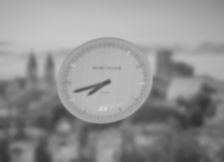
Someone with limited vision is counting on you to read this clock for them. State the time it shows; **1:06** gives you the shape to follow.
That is **7:42**
